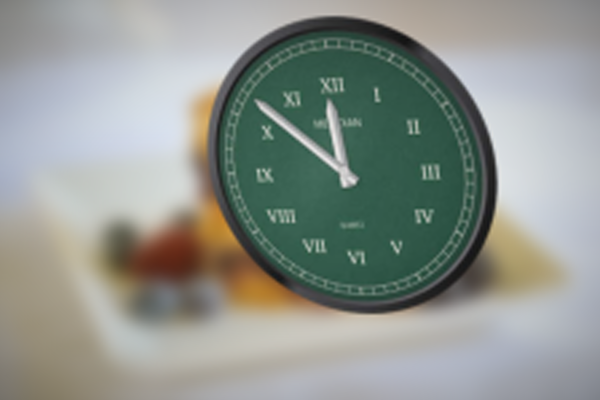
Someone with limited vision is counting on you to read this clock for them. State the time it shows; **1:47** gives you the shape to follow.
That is **11:52**
